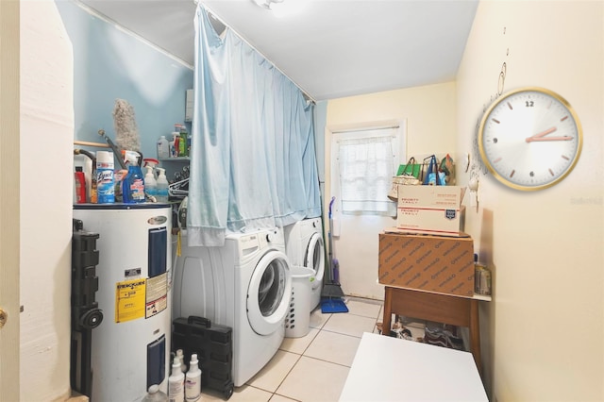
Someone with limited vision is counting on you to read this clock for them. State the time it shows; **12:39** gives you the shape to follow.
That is **2:15**
